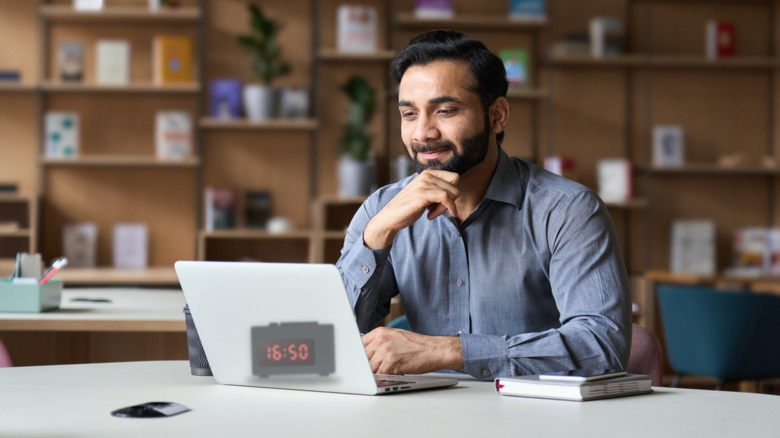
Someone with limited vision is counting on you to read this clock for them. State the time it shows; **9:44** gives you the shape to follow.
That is **16:50**
